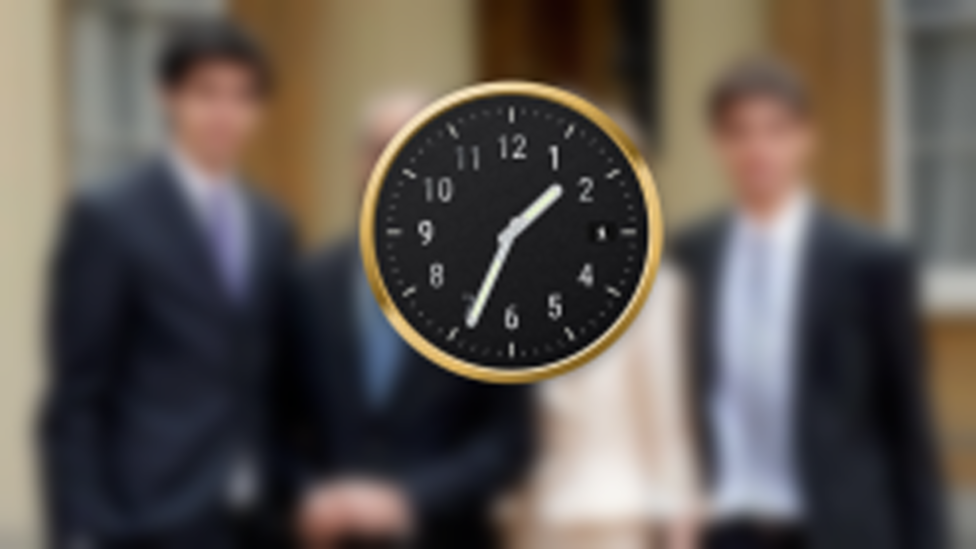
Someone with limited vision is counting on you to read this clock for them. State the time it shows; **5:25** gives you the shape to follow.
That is **1:34**
